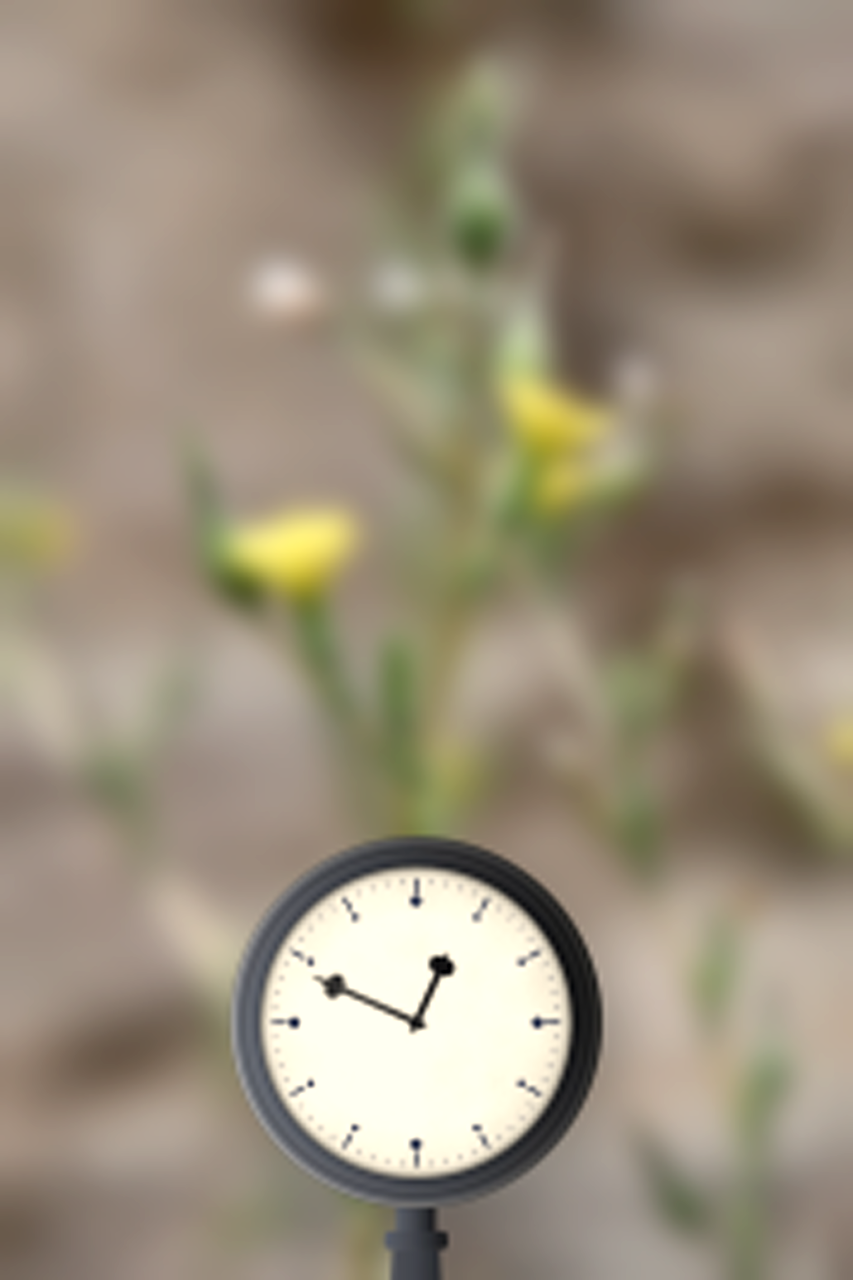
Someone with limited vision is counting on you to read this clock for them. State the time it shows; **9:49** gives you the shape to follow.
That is **12:49**
